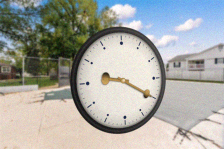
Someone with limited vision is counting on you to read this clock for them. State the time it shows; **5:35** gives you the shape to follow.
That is **9:20**
